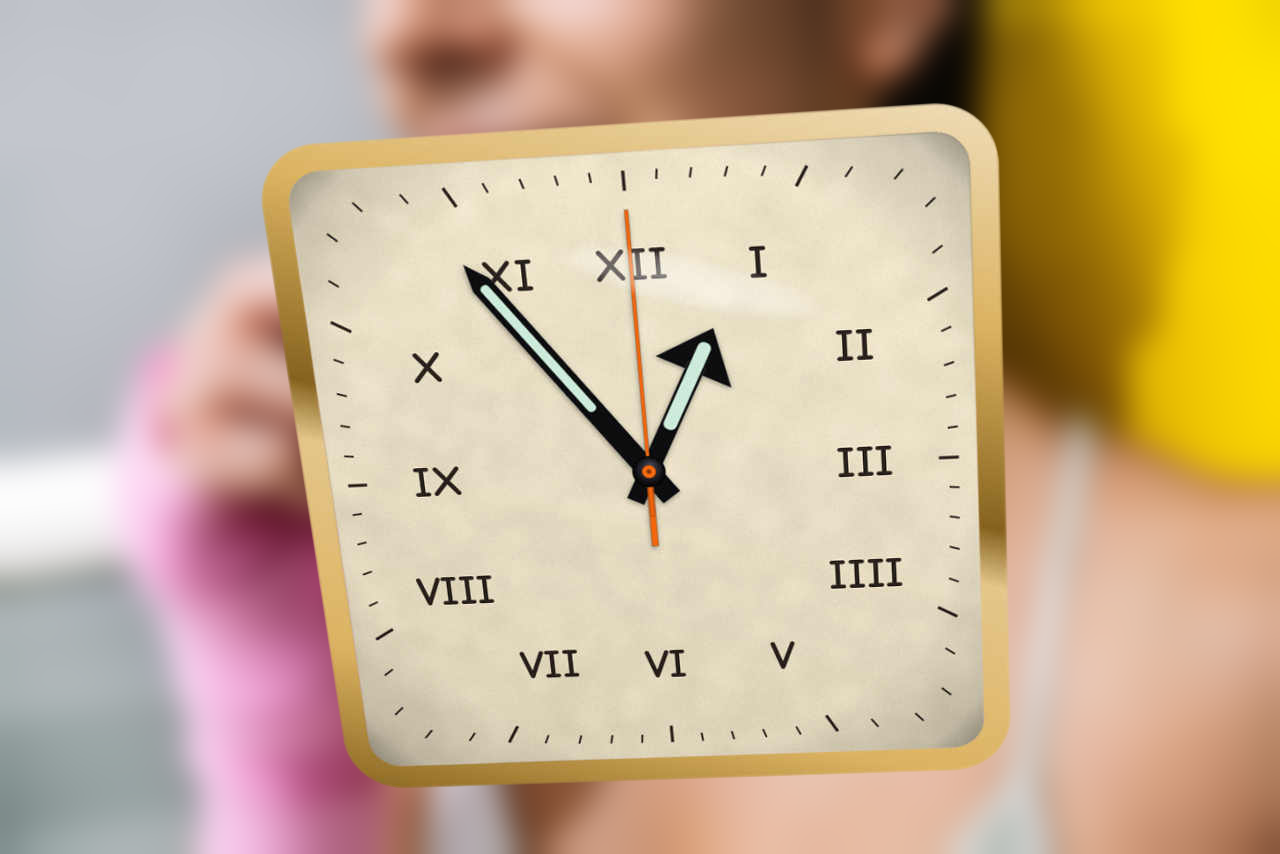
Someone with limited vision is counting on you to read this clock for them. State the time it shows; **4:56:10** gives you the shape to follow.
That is **12:54:00**
